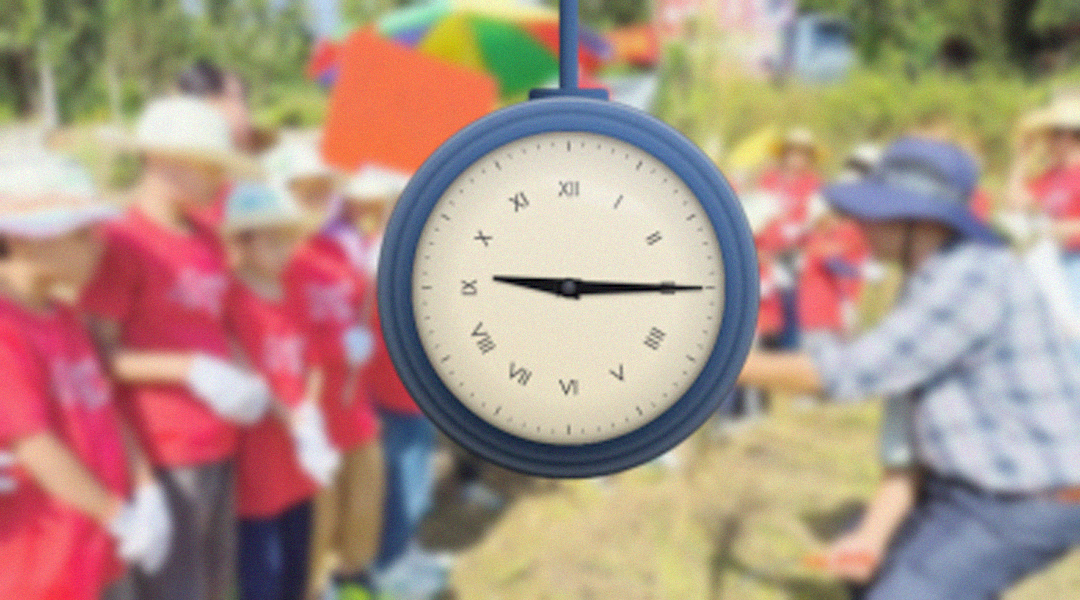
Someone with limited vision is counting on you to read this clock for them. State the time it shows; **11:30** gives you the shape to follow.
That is **9:15**
